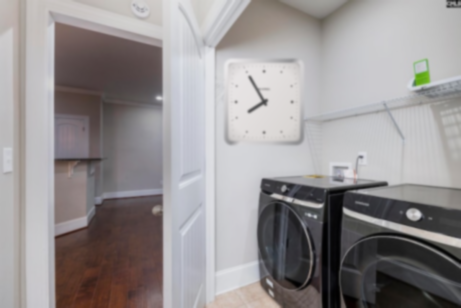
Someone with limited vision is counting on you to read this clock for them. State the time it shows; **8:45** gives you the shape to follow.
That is **7:55**
